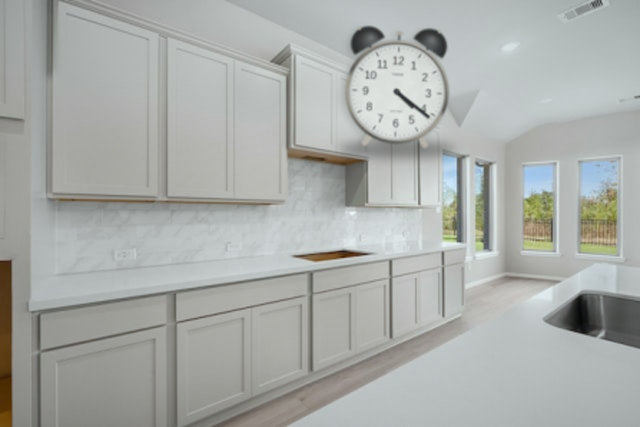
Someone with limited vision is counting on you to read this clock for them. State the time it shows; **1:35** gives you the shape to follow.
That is **4:21**
